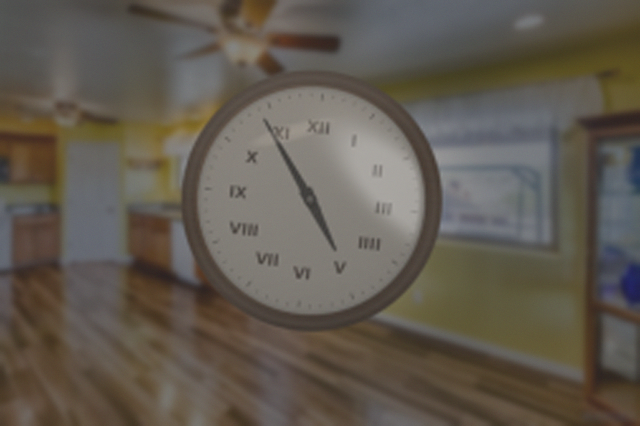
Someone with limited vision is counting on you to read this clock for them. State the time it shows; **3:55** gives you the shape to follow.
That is **4:54**
